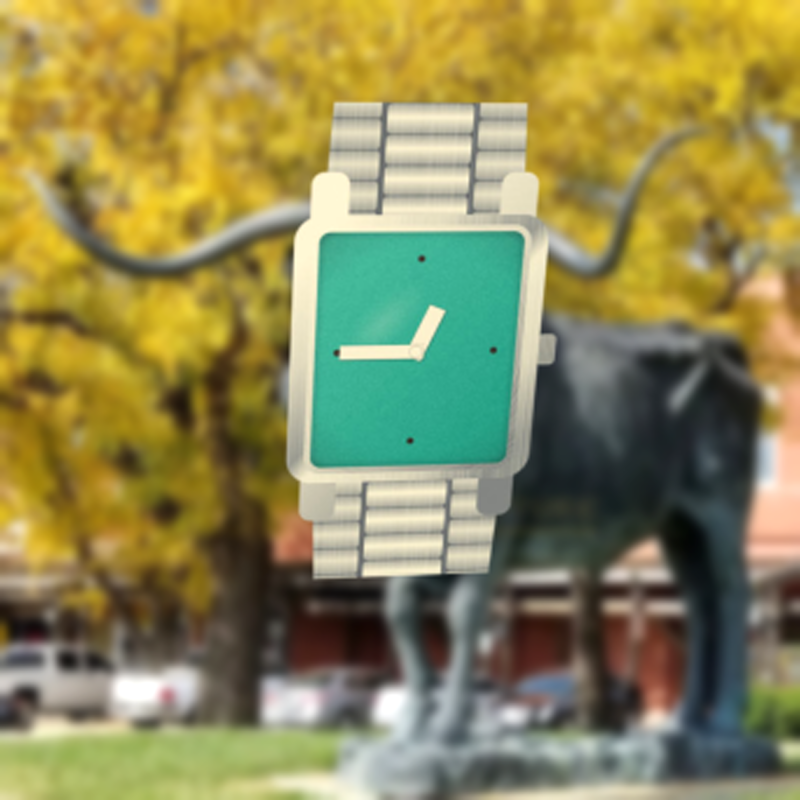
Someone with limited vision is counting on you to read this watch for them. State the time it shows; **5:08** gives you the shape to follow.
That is **12:45**
